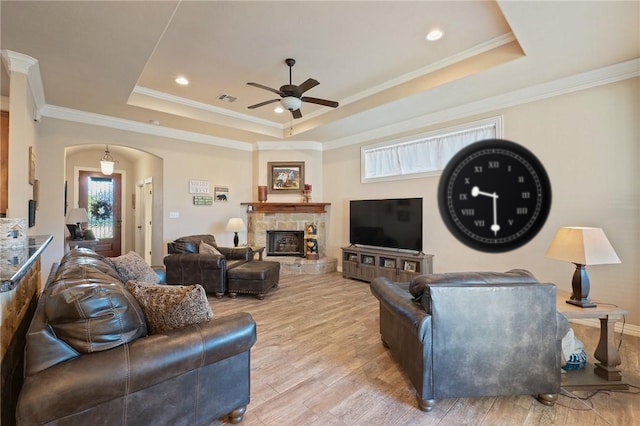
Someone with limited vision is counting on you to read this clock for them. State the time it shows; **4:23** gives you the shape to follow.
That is **9:30**
